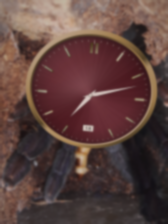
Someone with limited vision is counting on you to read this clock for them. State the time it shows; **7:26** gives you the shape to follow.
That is **7:12**
